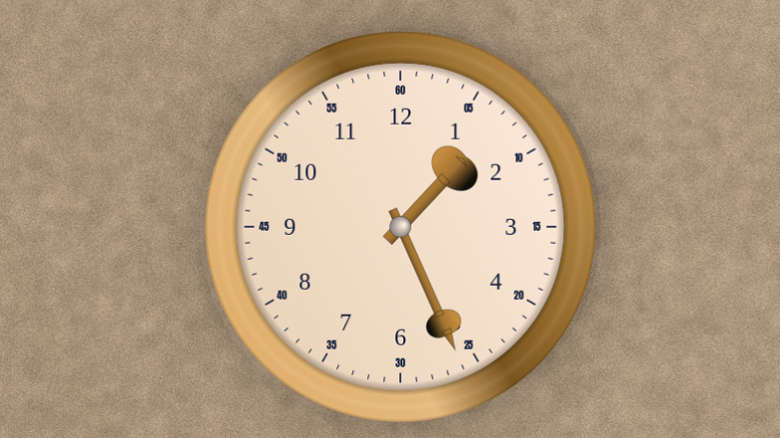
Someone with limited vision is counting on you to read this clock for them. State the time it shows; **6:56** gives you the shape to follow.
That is **1:26**
